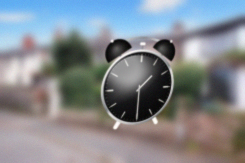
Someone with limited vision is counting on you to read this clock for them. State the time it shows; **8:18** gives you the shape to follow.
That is **1:30**
